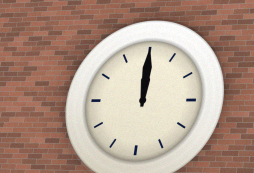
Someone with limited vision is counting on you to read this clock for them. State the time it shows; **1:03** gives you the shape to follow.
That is **12:00**
